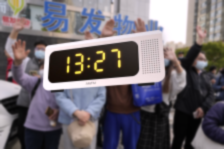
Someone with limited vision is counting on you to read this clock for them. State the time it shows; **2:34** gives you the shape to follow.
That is **13:27**
